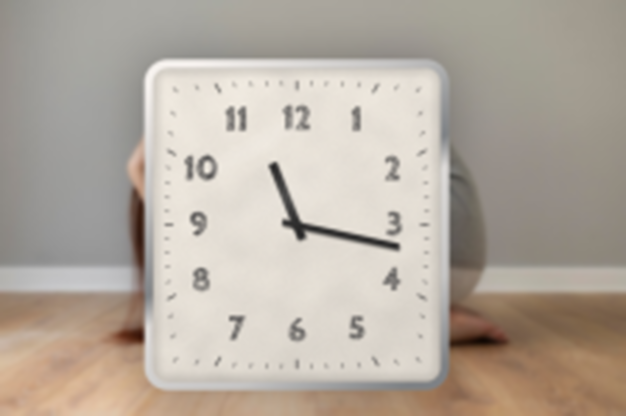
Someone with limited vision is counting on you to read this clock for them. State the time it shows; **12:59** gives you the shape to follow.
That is **11:17**
